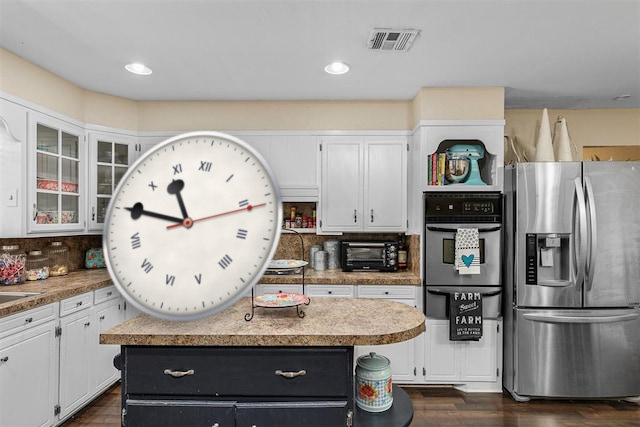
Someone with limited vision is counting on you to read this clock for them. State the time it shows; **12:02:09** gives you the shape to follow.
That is **10:45:11**
